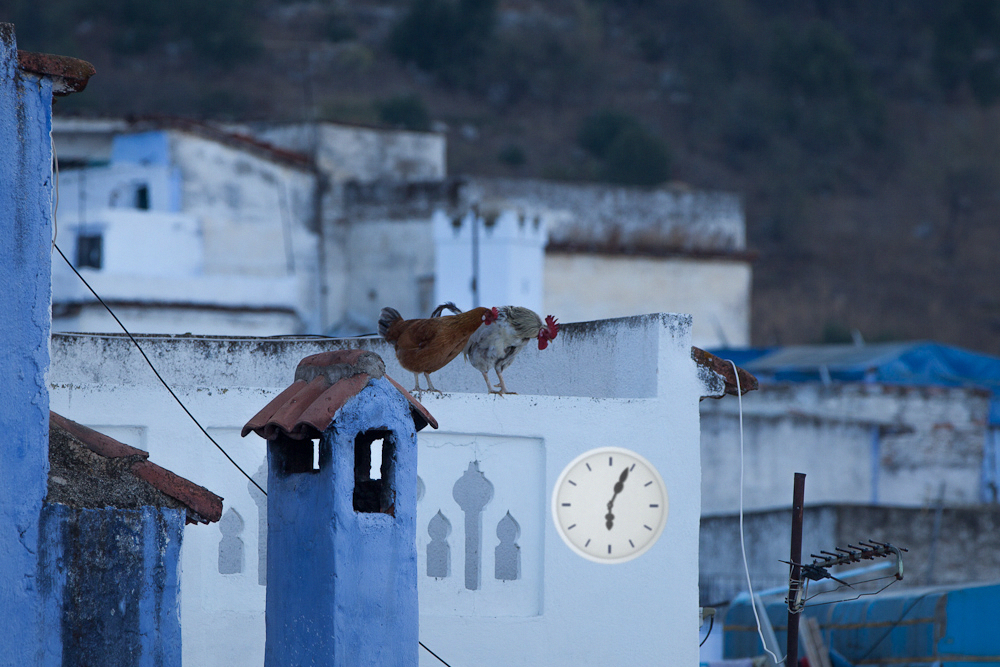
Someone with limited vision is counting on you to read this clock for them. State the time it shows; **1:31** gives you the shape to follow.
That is **6:04**
